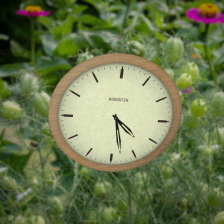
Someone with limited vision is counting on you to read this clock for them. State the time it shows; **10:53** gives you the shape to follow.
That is **4:28**
